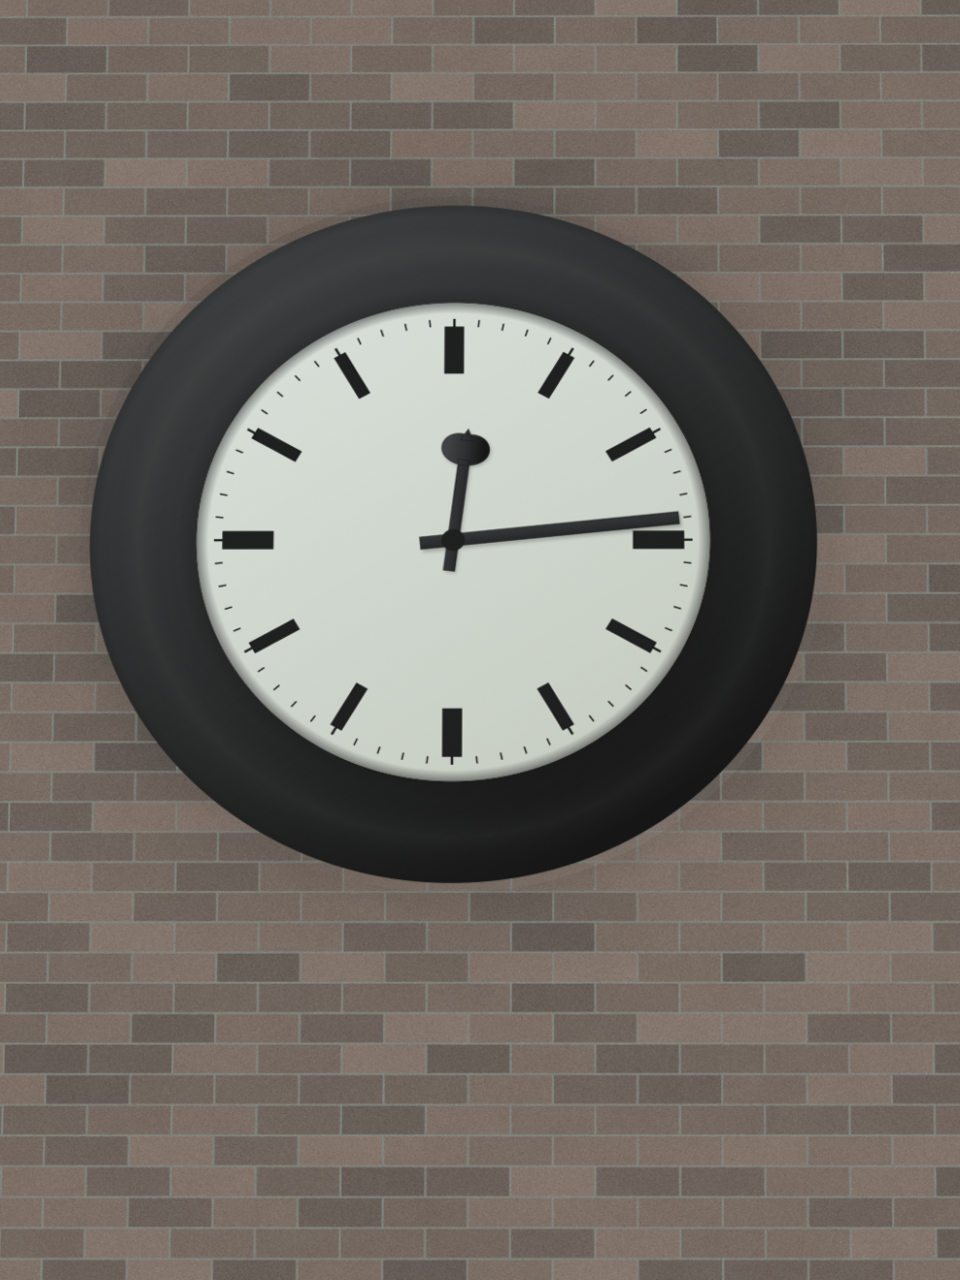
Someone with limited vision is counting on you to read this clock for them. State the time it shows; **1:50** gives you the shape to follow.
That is **12:14**
